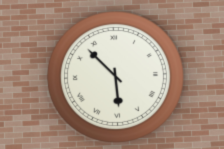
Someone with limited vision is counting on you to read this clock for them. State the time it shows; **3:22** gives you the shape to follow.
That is **5:53**
